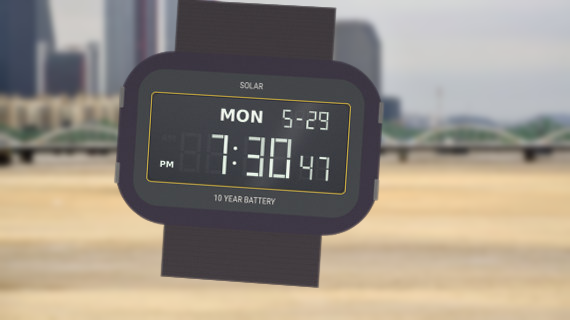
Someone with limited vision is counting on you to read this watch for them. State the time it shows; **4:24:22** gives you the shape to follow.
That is **7:30:47**
